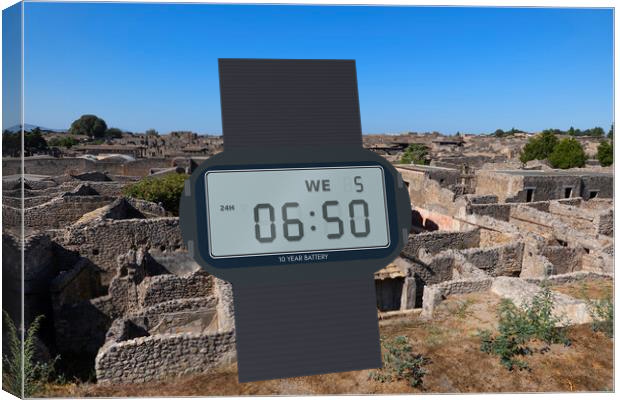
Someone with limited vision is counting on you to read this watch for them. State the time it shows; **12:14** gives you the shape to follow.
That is **6:50**
